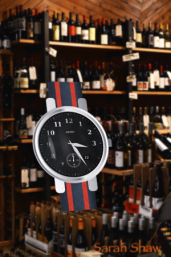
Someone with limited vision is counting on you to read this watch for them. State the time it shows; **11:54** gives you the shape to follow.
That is **3:25**
